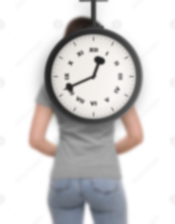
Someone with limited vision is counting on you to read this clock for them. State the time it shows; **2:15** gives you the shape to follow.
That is **12:41**
